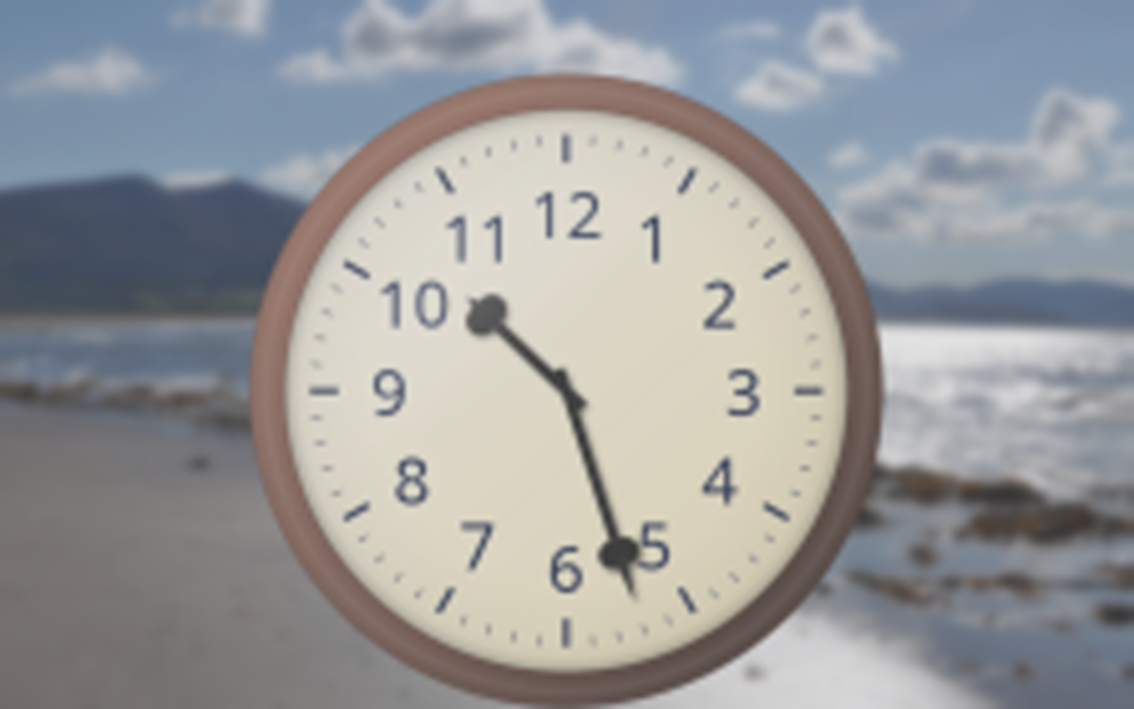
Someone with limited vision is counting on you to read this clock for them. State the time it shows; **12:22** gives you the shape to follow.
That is **10:27**
